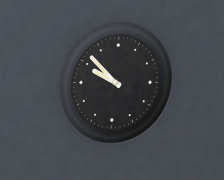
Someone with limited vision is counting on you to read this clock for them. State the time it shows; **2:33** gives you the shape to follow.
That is **9:52**
